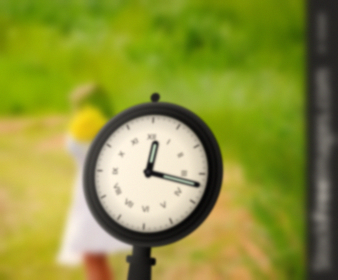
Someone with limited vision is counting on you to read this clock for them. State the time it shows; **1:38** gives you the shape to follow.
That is **12:17**
